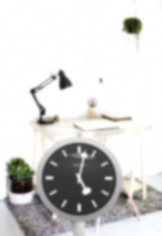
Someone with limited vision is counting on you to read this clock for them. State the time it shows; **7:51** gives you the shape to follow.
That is **5:02**
